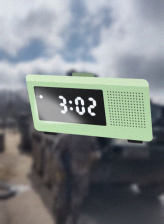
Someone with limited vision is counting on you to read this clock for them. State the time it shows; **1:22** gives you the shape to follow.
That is **3:02**
